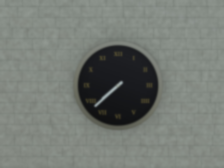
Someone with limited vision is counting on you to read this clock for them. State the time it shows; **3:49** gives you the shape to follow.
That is **7:38**
